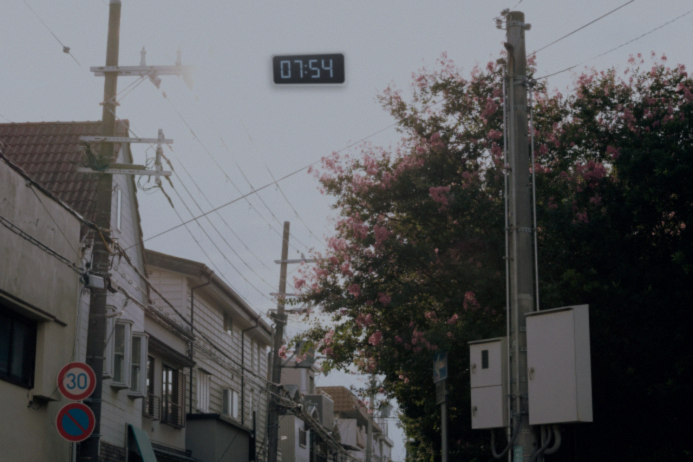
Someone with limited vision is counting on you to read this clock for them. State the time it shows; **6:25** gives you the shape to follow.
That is **7:54**
